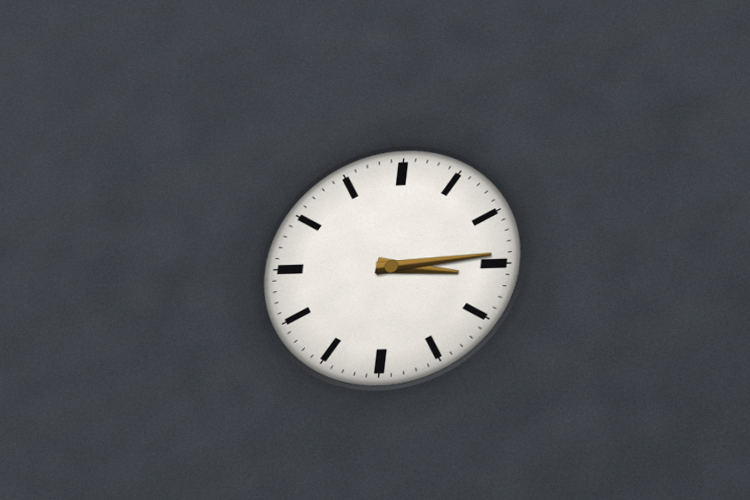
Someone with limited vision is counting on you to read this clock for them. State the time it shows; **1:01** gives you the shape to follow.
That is **3:14**
